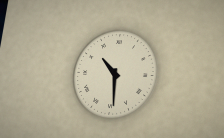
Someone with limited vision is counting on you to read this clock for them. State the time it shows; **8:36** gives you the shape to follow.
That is **10:29**
